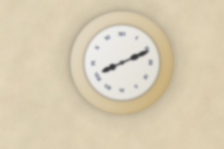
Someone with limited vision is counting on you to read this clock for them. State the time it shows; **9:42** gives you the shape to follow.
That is **8:11**
